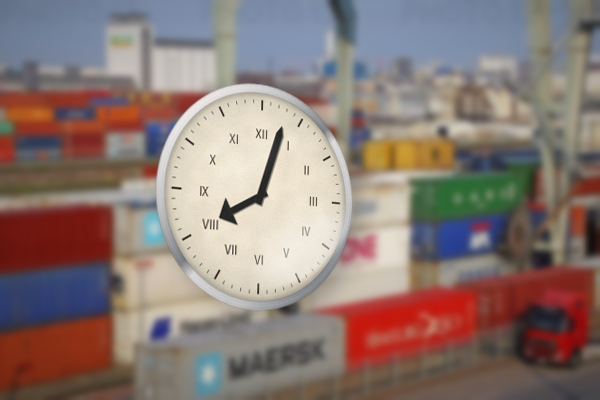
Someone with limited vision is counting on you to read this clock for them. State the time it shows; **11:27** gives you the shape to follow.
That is **8:03**
